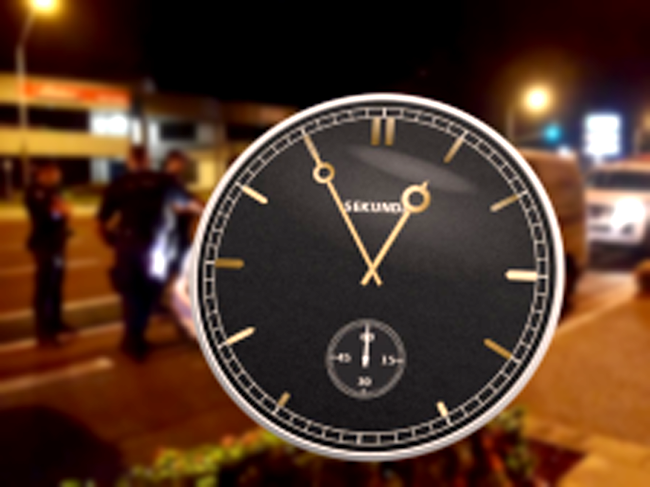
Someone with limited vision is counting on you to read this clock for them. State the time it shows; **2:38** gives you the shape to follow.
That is **12:55**
